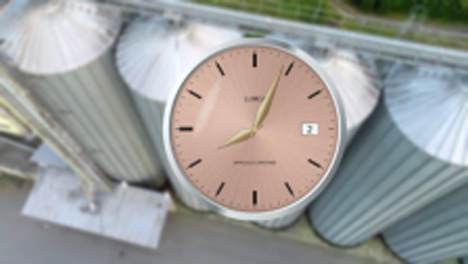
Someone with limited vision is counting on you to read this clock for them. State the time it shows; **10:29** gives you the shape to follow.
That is **8:04**
